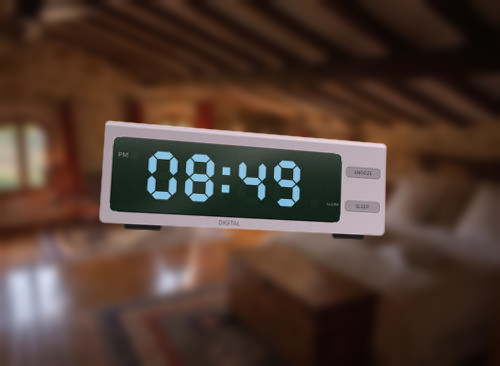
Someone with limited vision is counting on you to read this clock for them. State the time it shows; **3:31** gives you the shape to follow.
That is **8:49**
